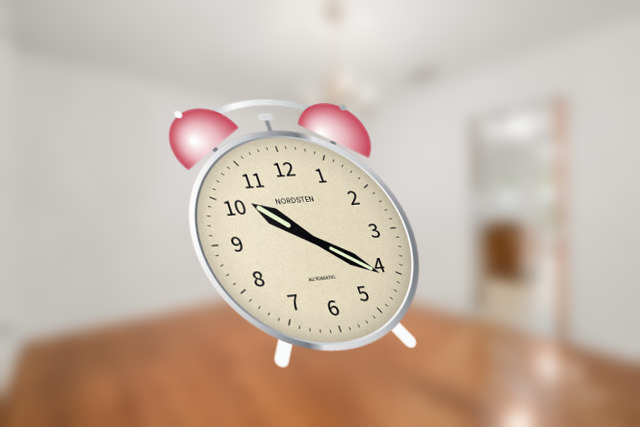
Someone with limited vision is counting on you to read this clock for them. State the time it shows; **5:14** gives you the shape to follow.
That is **10:21**
